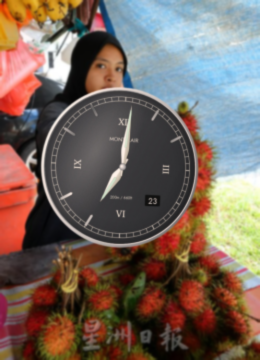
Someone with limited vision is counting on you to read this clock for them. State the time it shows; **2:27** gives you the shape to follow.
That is **7:01**
